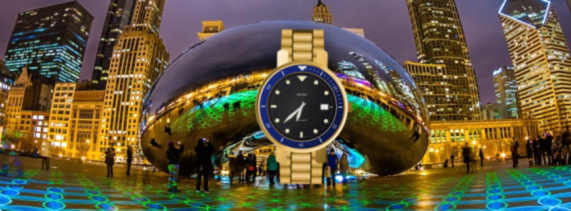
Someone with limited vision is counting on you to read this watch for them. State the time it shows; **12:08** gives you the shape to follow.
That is **6:38**
